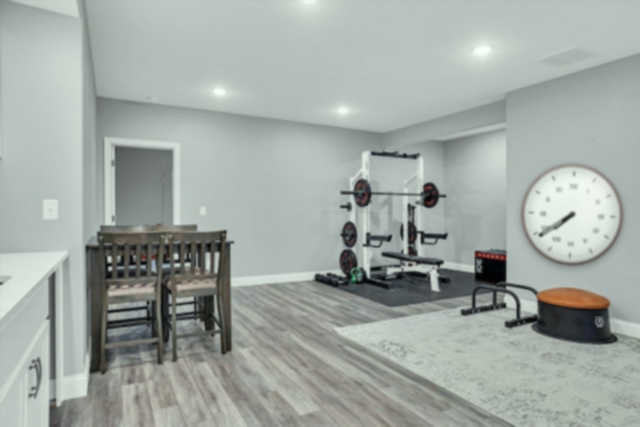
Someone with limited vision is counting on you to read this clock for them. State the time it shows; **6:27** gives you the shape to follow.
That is **7:39**
